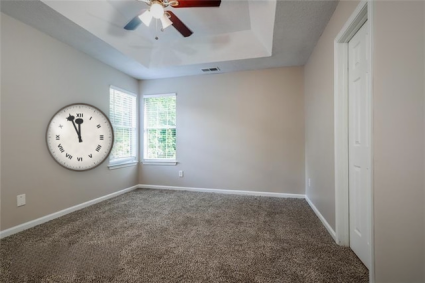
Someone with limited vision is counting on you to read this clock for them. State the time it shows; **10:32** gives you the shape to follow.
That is **11:56**
